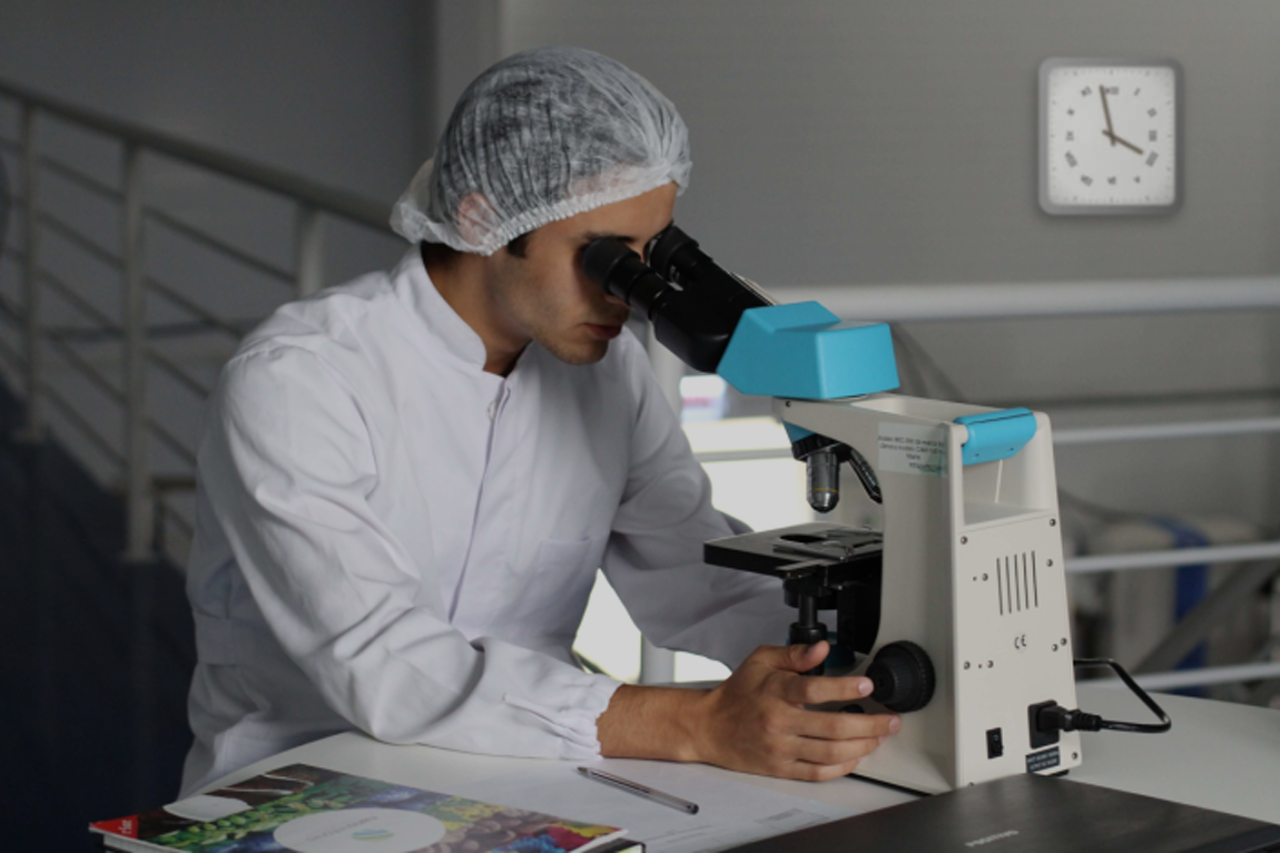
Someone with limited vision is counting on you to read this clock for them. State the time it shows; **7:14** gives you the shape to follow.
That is **3:58**
